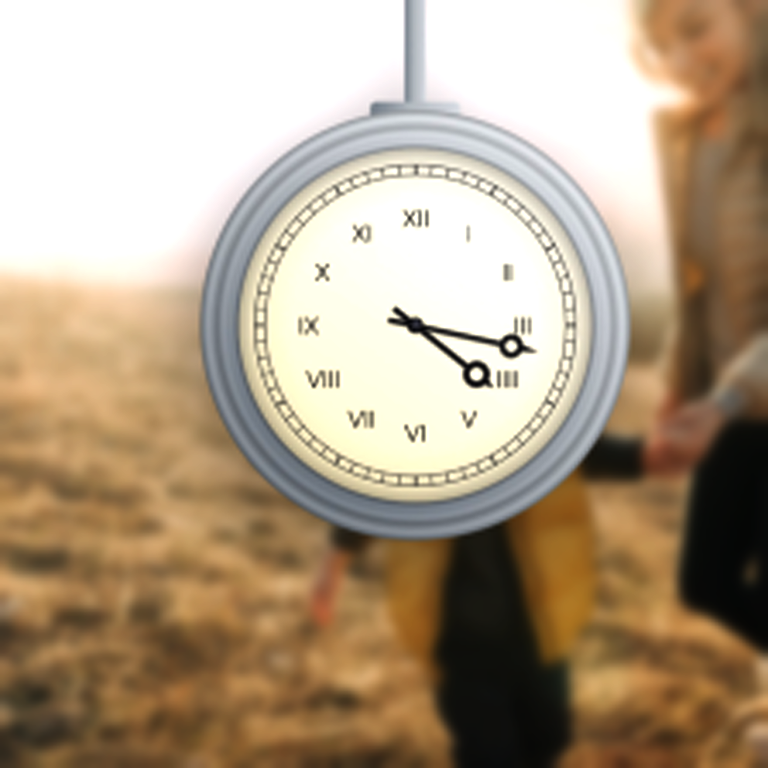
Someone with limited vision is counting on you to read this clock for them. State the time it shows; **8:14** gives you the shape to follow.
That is **4:17**
